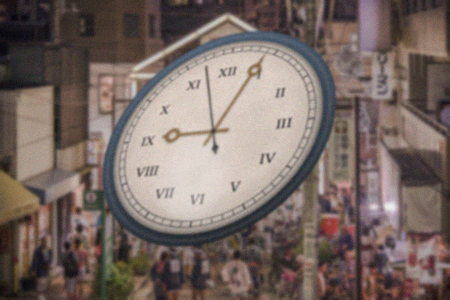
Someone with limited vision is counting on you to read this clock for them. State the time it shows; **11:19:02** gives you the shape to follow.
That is **9:03:57**
